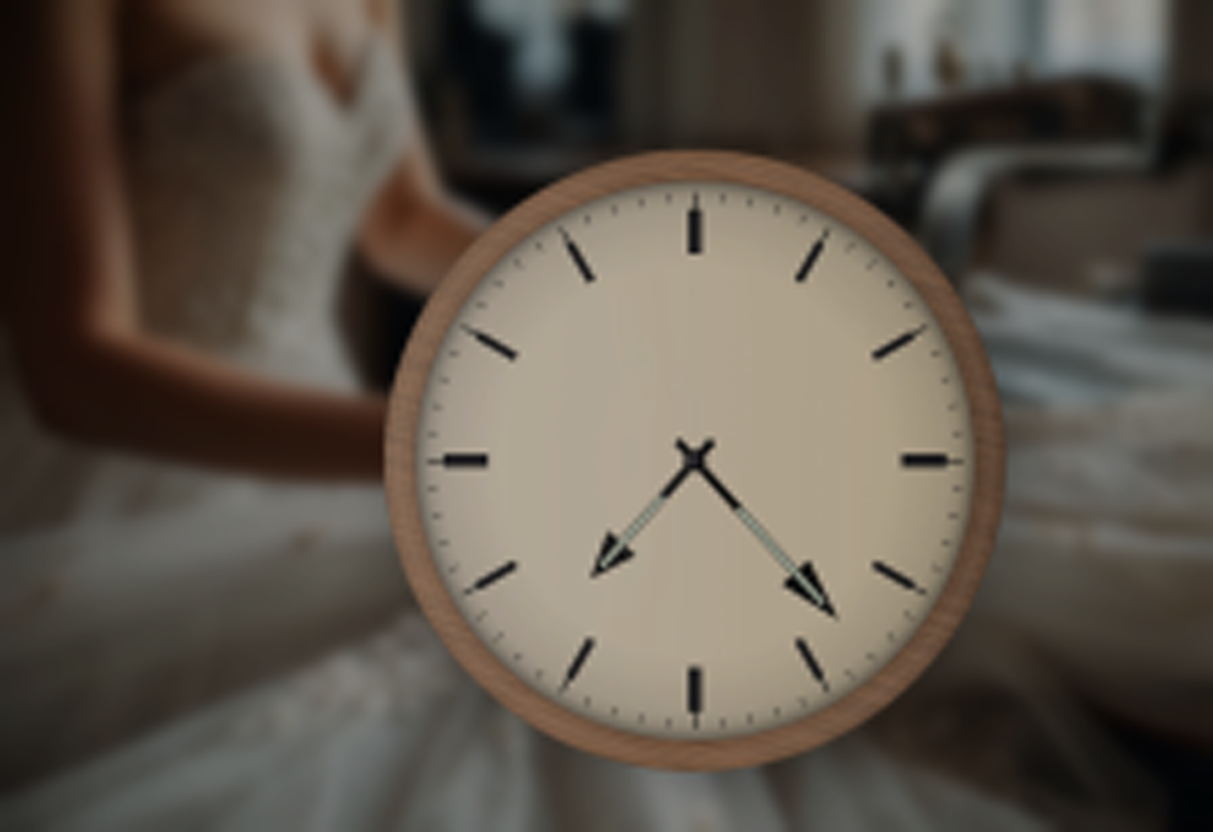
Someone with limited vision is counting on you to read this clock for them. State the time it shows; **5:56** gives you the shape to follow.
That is **7:23**
